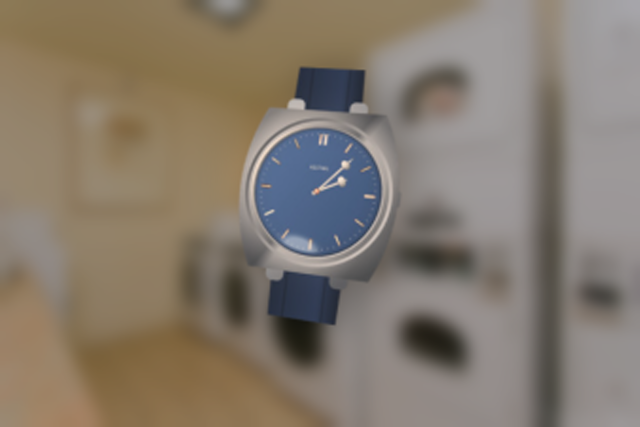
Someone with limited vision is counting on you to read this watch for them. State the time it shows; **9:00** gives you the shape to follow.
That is **2:07**
